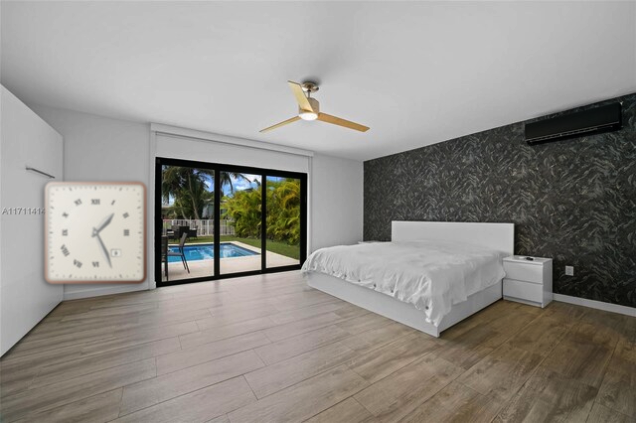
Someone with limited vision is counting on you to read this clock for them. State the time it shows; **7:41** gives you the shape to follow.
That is **1:26**
